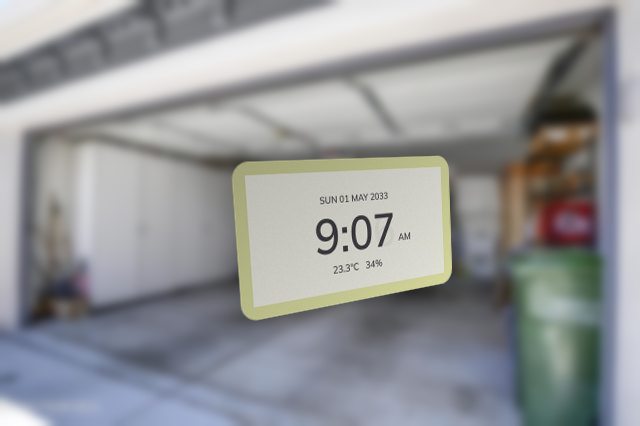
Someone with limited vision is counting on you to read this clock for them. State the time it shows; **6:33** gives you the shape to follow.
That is **9:07**
